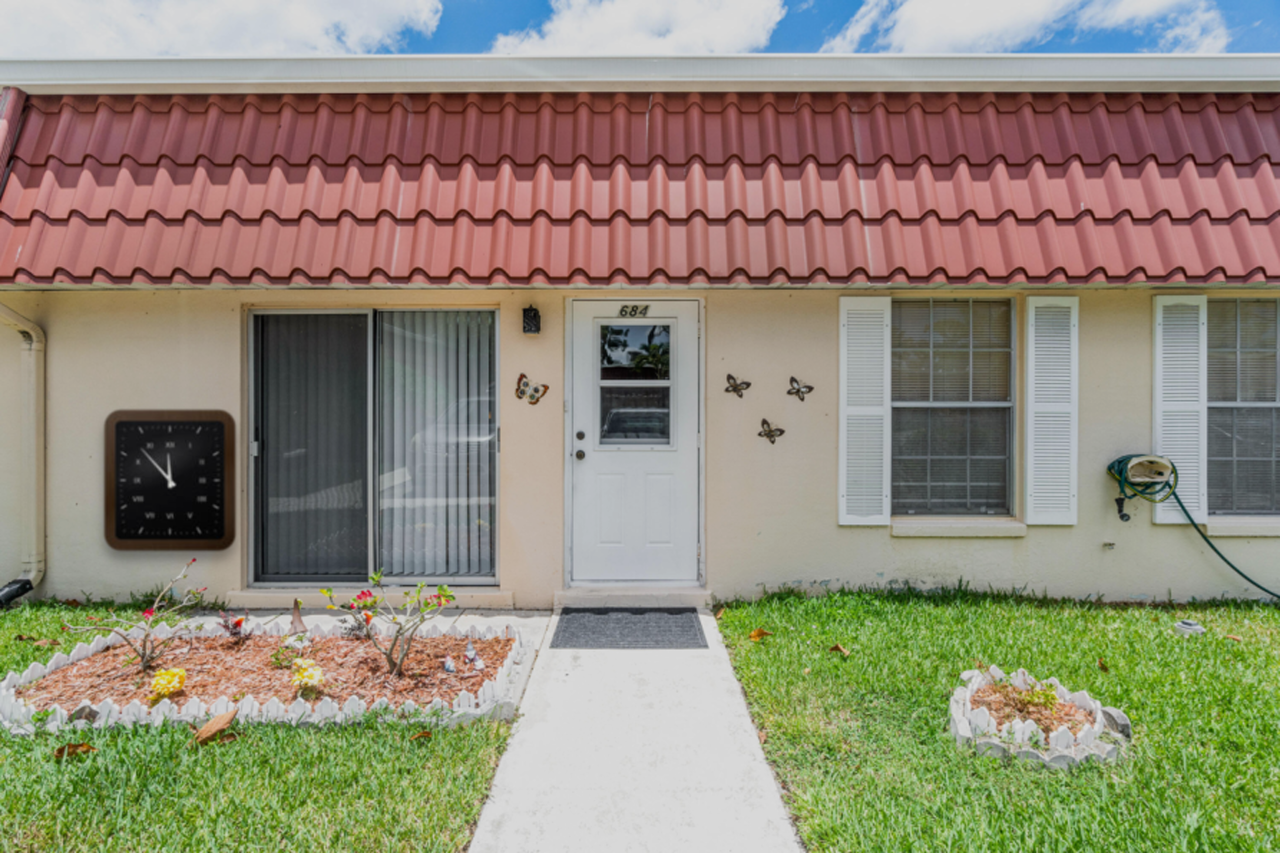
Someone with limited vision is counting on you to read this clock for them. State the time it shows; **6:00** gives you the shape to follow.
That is **11:53**
